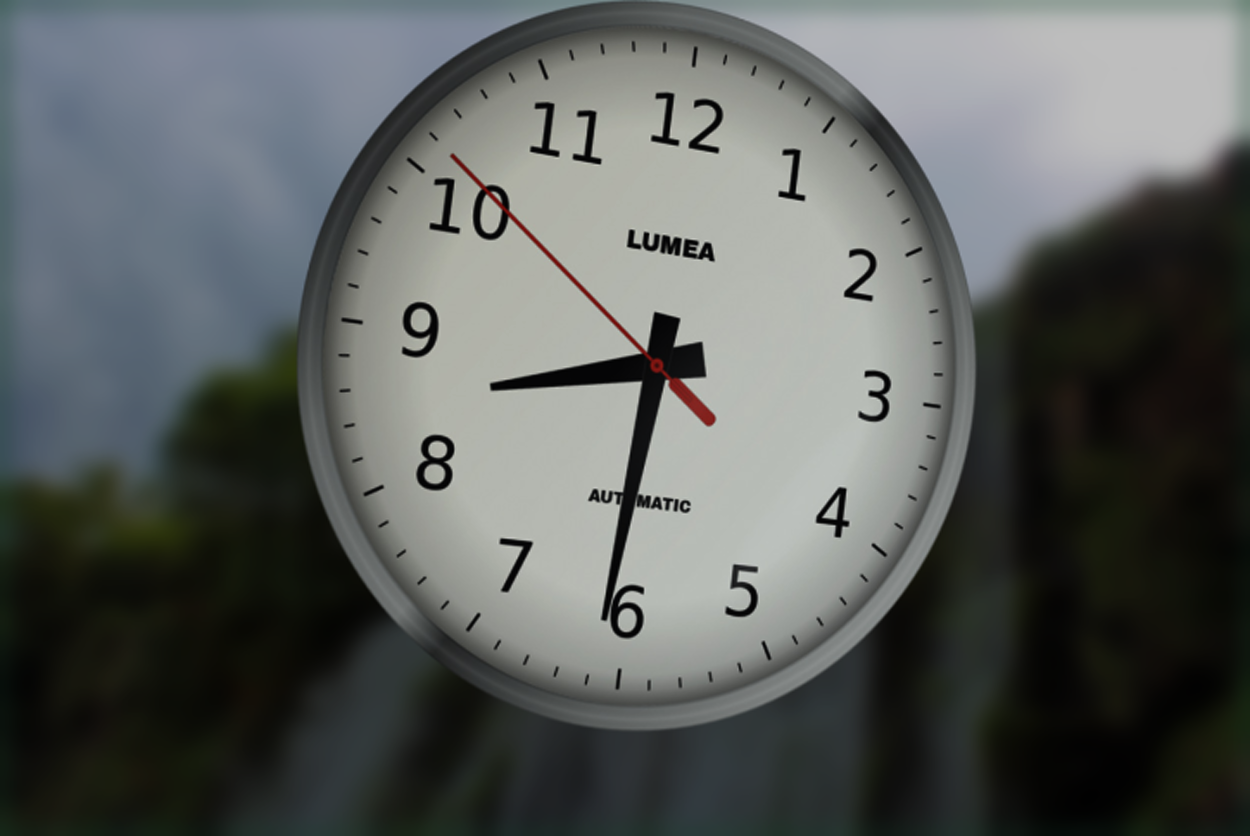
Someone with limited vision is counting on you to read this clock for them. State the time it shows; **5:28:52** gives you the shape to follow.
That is **8:30:51**
